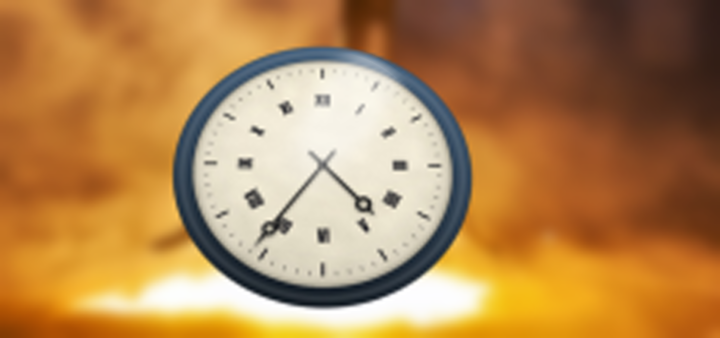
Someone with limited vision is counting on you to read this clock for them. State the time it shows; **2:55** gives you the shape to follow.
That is **4:36**
